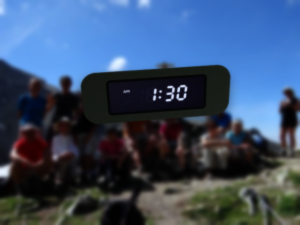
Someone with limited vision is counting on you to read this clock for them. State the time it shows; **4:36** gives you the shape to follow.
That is **1:30**
